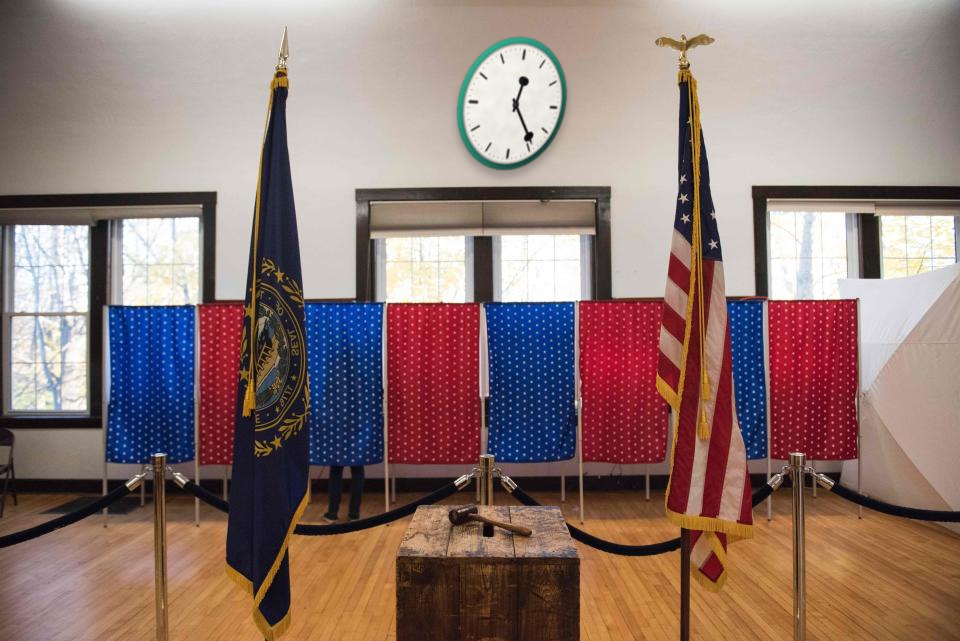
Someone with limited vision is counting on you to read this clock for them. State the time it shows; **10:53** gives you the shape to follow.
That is **12:24**
